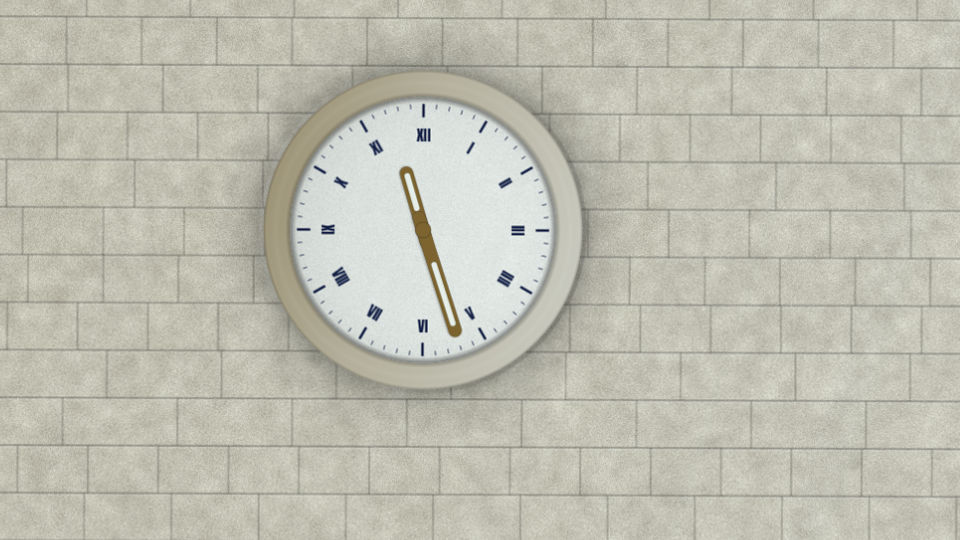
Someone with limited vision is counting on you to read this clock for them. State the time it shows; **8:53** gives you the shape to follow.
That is **11:27**
